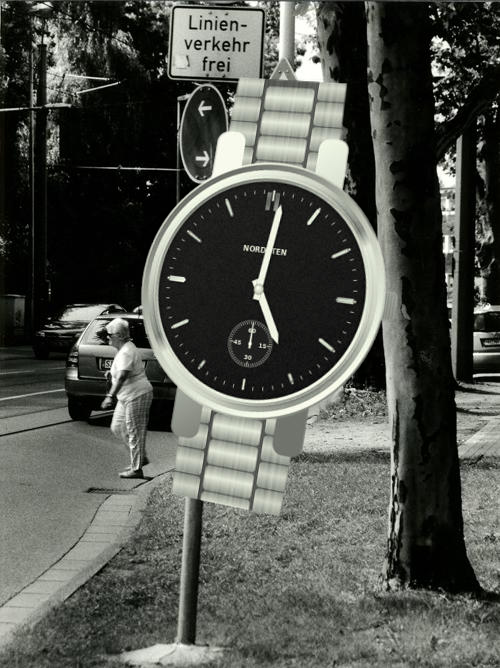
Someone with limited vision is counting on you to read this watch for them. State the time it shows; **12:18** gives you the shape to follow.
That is **5:01**
